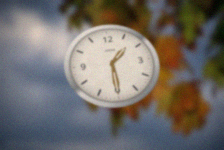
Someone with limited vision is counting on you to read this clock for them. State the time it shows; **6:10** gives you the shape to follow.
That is **1:30**
